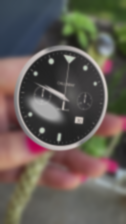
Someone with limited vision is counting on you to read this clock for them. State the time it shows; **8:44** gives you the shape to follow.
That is **9:48**
